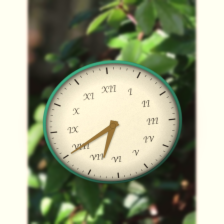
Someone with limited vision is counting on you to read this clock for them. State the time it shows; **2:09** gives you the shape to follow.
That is **6:40**
